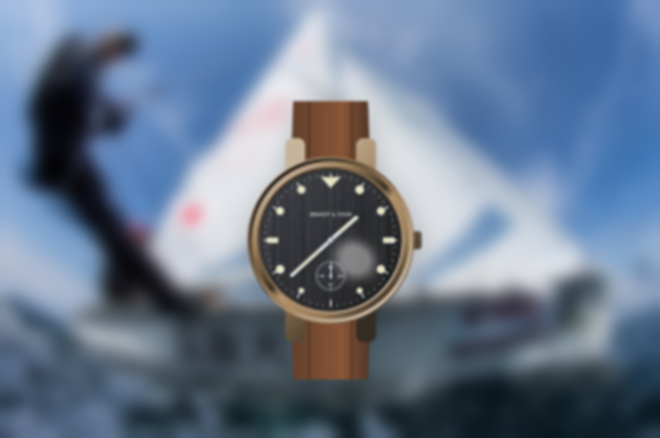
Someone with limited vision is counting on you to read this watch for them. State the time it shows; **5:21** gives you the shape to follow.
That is **1:38**
